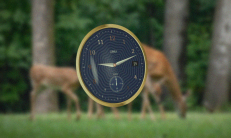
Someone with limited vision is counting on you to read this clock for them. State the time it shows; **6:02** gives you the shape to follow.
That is **9:12**
